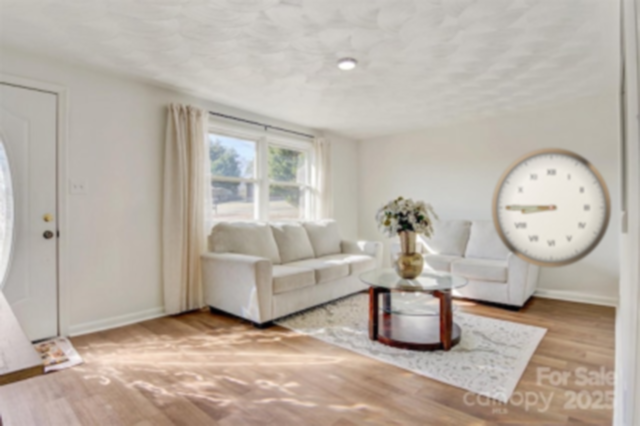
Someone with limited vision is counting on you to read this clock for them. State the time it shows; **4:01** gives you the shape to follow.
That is **8:45**
